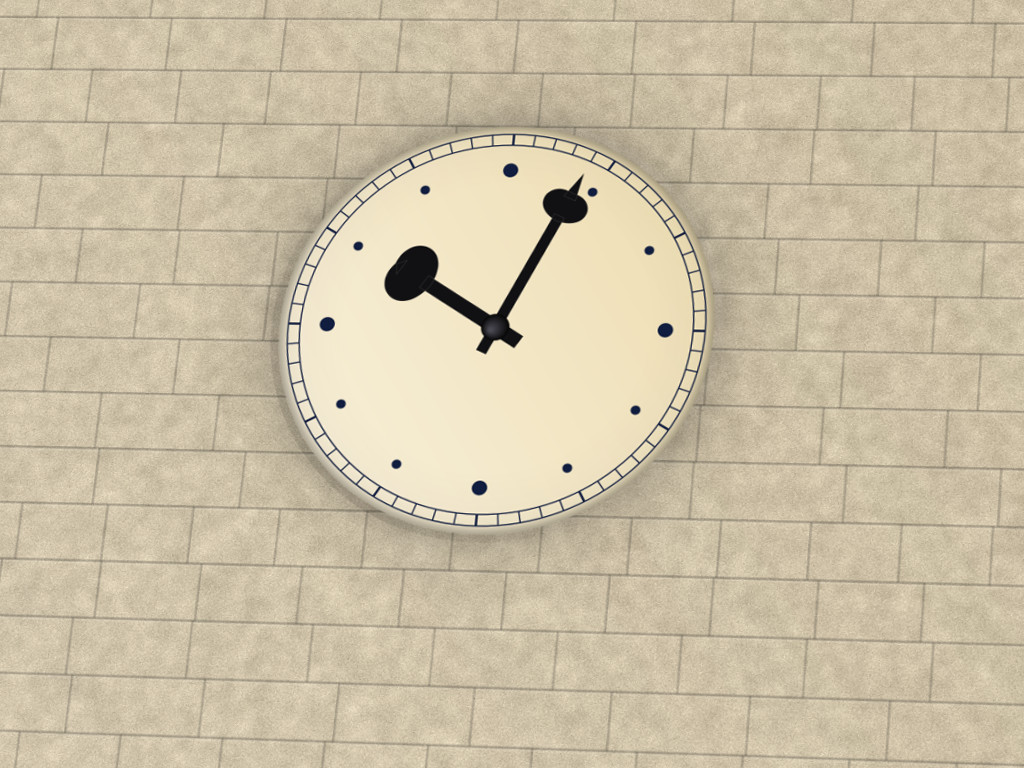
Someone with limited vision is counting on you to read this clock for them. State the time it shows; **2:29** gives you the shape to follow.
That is **10:04**
